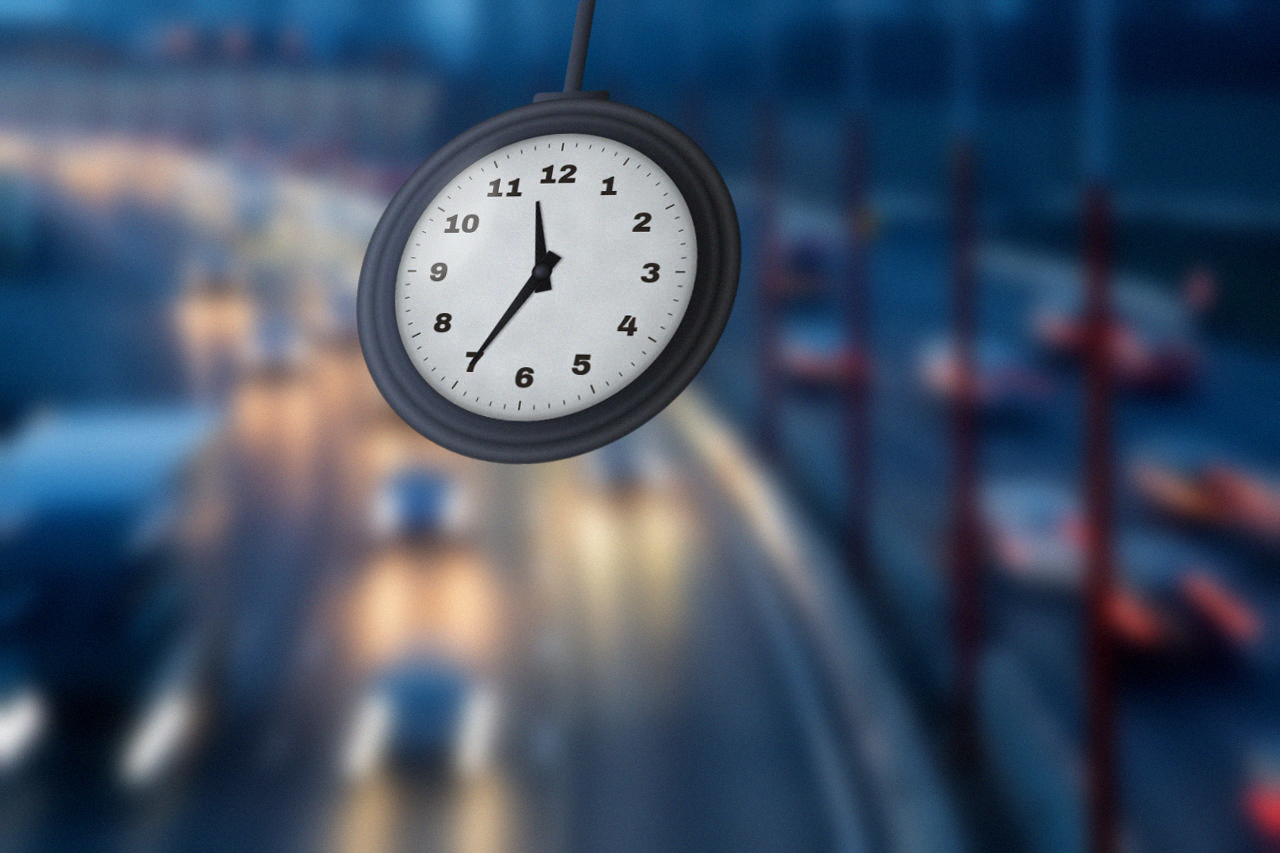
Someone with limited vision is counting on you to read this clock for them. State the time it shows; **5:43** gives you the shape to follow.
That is **11:35**
